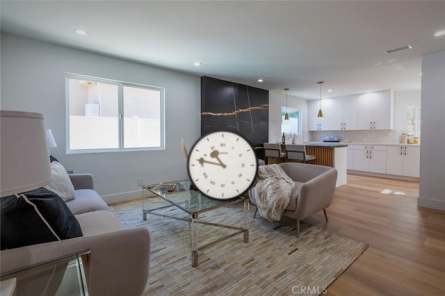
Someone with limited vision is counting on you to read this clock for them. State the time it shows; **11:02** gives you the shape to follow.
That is **10:47**
